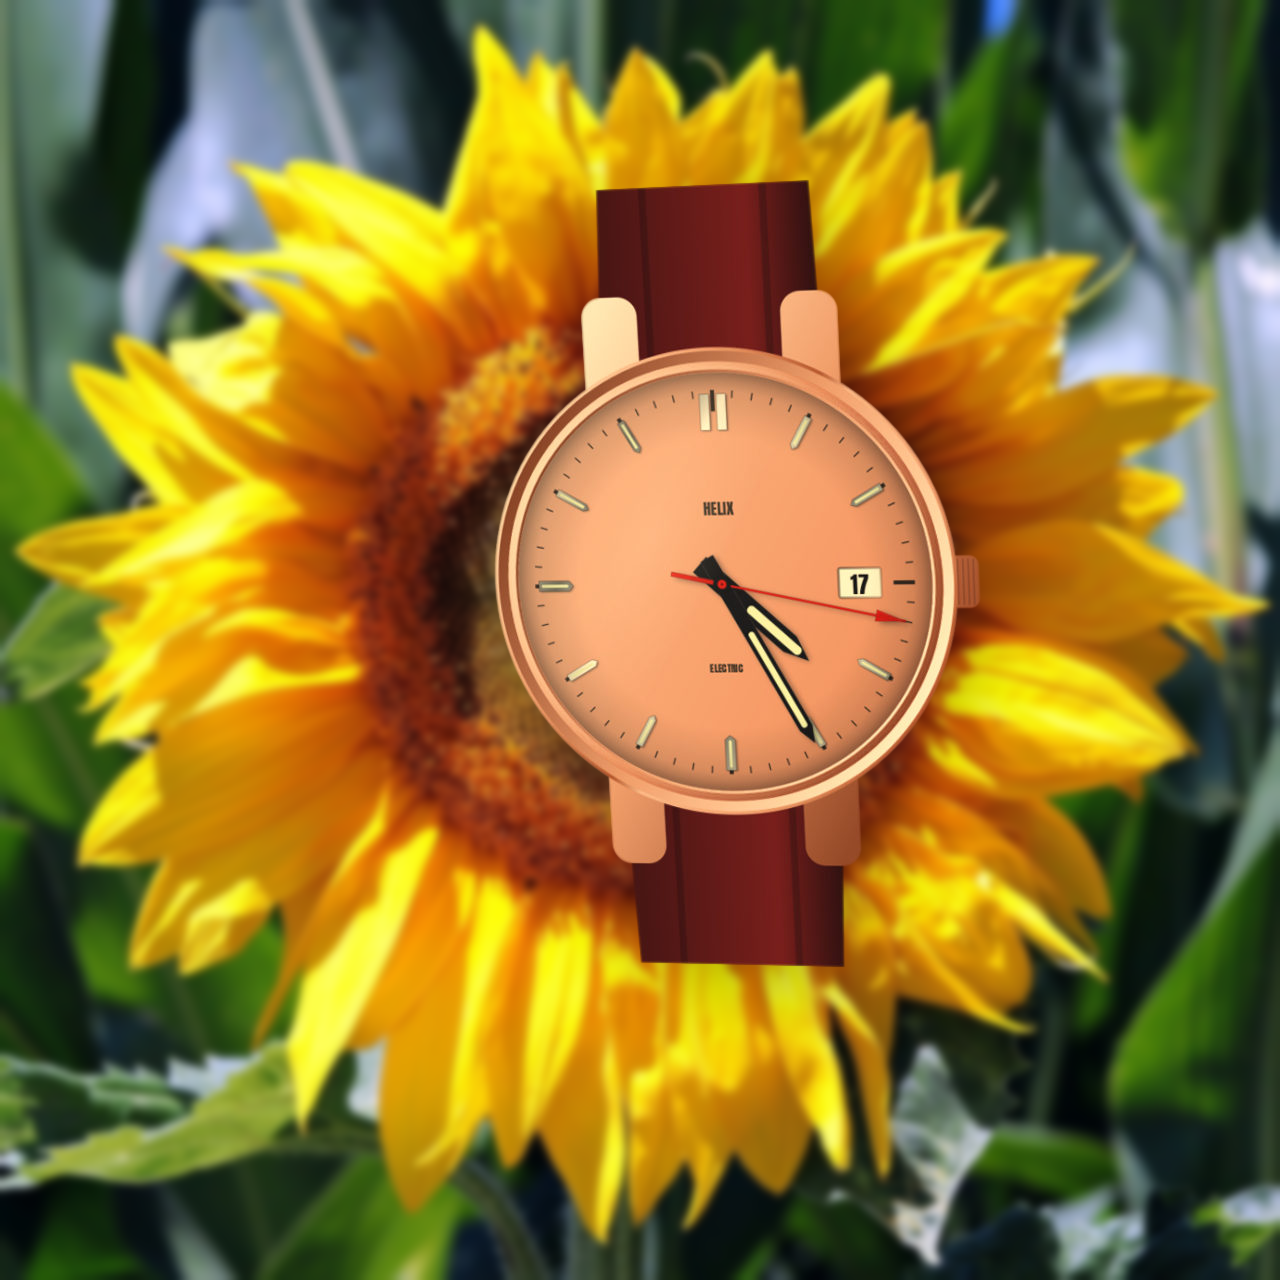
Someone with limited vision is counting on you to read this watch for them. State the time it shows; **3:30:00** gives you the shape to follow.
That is **4:25:17**
